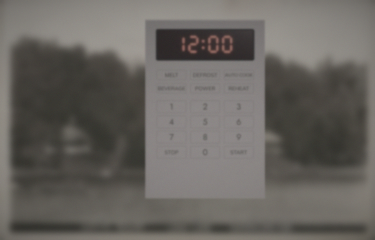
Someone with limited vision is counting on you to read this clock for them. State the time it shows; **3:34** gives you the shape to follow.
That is **12:00**
